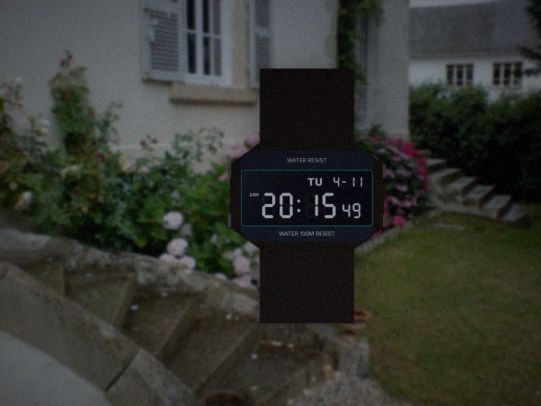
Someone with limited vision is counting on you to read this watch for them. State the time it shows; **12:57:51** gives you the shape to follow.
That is **20:15:49**
